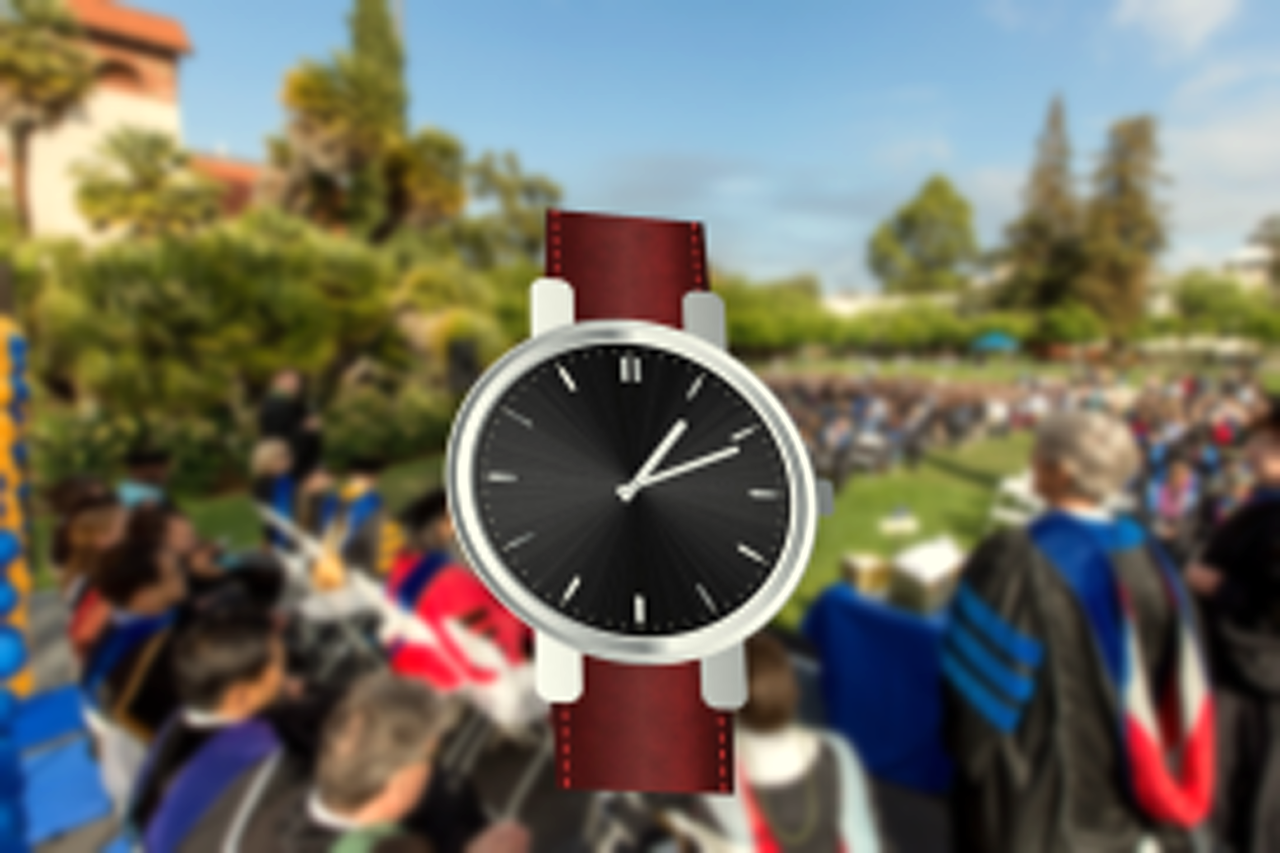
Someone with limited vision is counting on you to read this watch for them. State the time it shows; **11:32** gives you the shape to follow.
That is **1:11**
